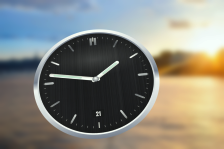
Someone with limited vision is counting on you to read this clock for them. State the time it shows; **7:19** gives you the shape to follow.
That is **1:47**
